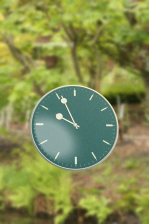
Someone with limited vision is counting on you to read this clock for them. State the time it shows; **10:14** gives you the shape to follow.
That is **9:56**
